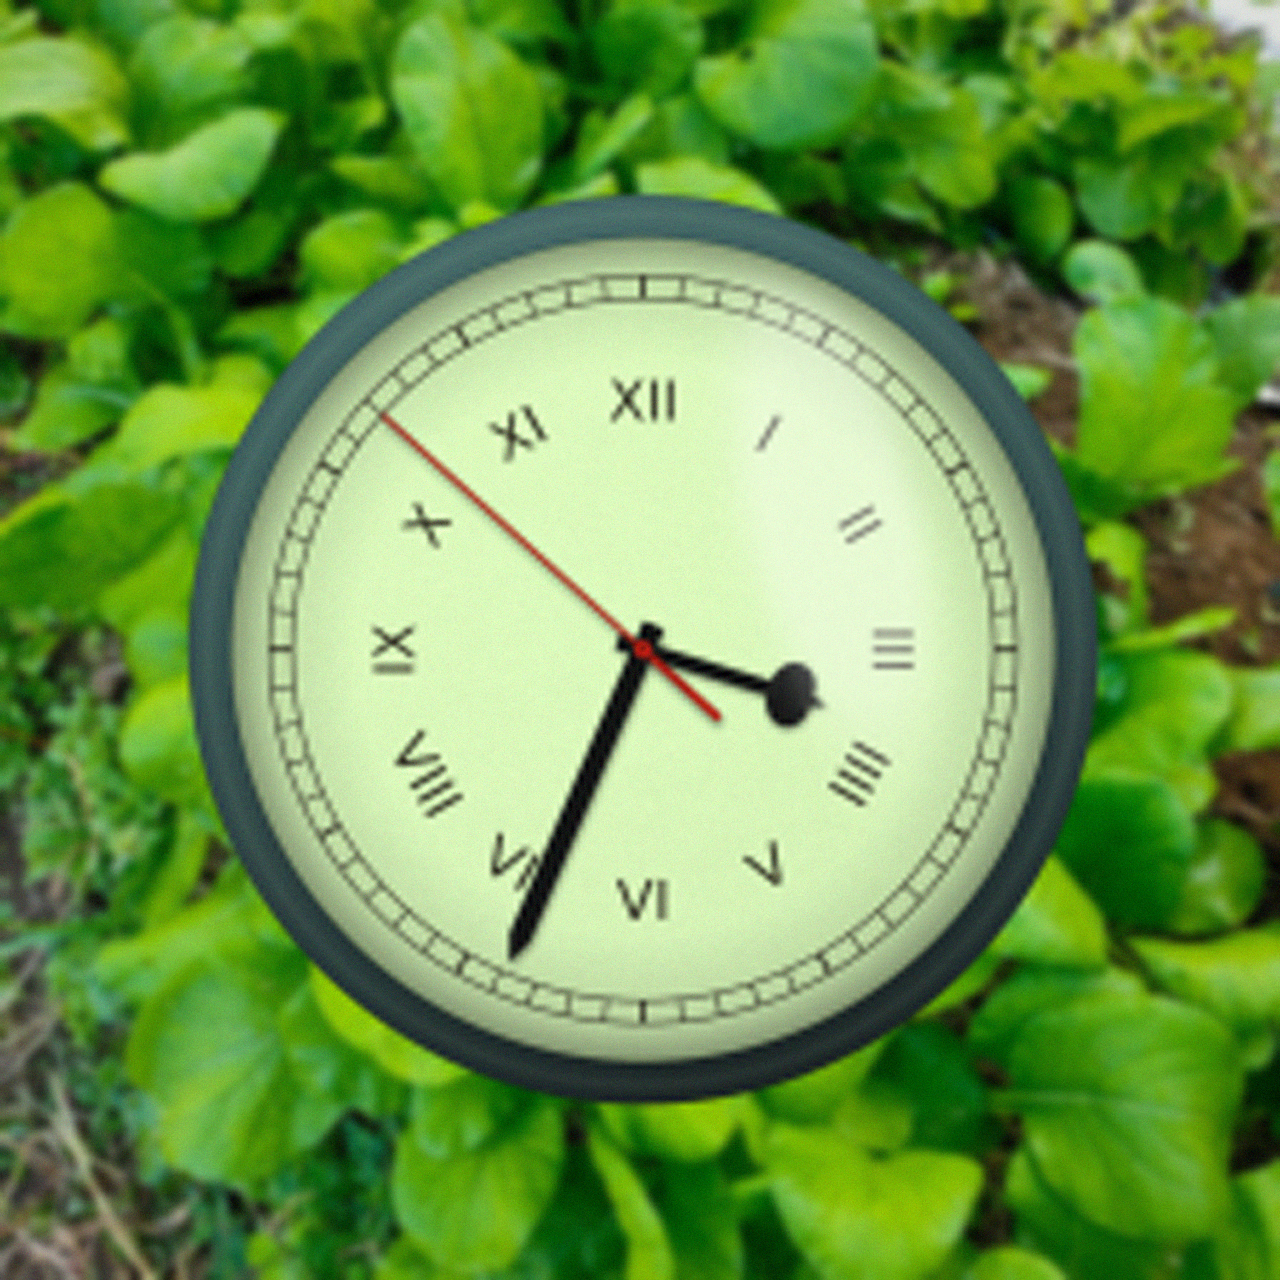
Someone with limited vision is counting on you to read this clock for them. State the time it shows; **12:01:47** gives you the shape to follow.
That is **3:33:52**
